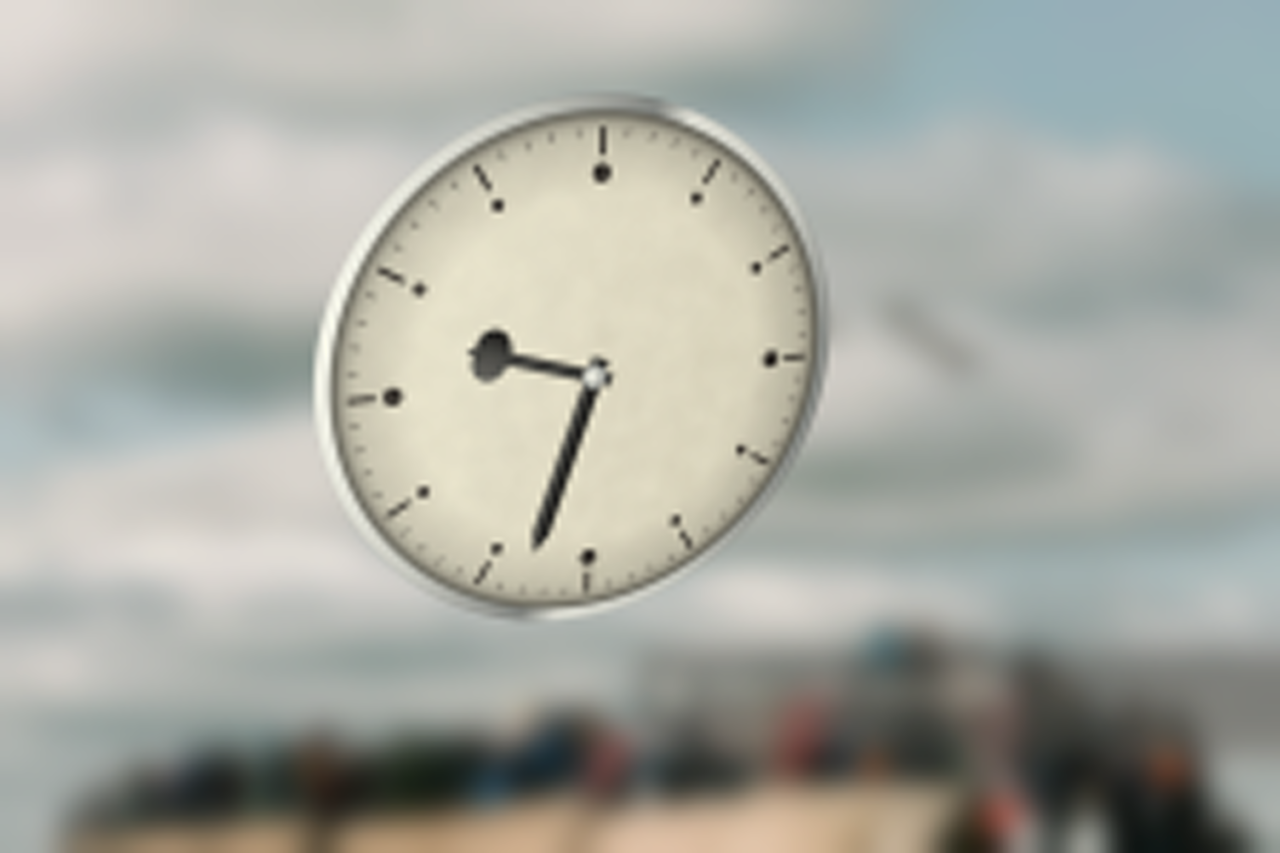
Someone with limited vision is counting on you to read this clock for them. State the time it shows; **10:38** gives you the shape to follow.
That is **9:33**
